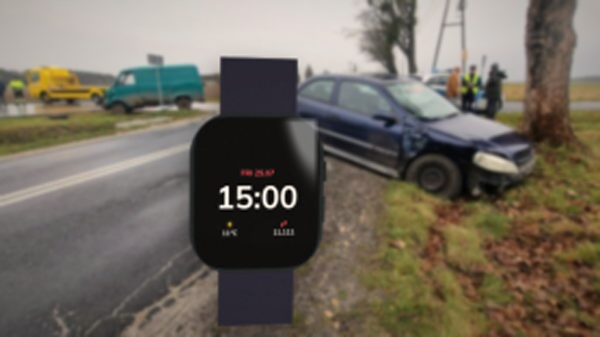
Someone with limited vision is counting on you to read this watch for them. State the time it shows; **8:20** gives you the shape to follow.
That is **15:00**
